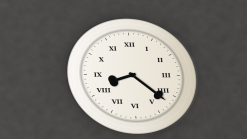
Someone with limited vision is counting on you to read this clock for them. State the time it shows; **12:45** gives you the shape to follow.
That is **8:22**
